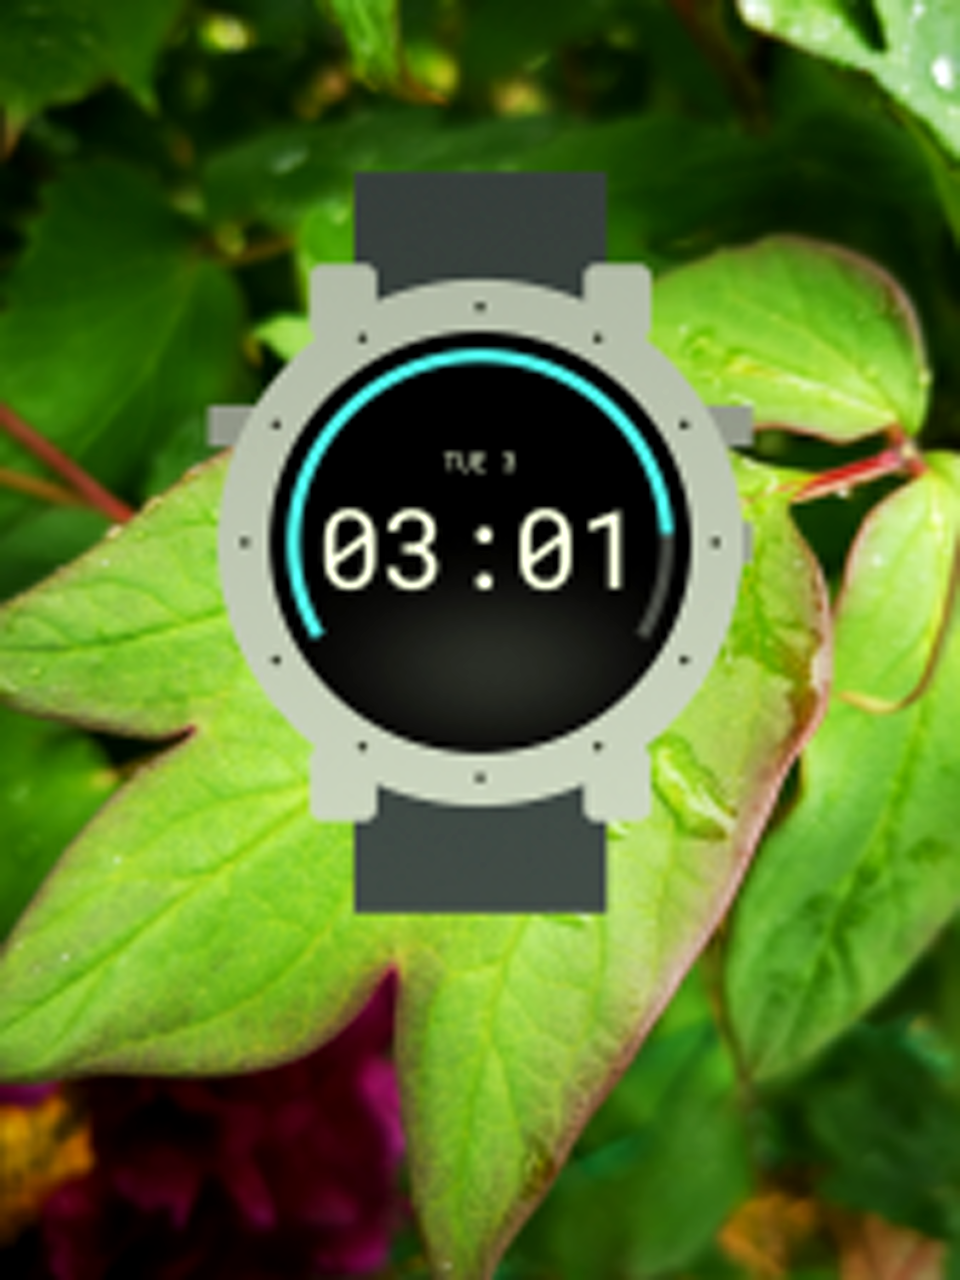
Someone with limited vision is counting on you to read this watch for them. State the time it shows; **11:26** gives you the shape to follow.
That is **3:01**
